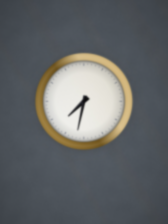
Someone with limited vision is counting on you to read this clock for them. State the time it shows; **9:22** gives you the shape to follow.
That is **7:32**
